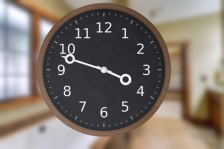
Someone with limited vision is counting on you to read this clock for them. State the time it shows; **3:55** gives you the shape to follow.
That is **3:48**
